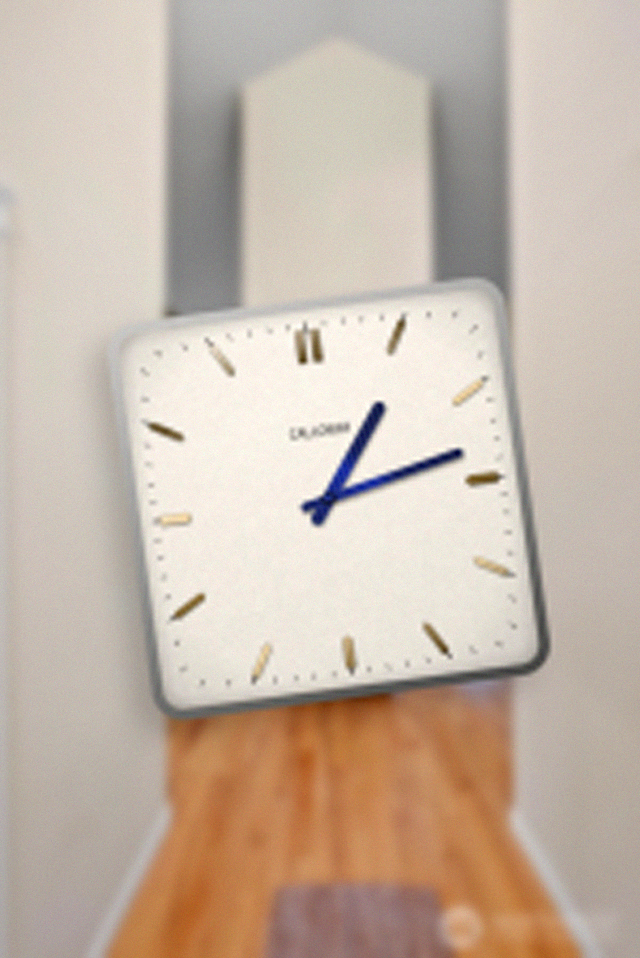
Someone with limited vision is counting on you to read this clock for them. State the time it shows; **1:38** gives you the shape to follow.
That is **1:13**
